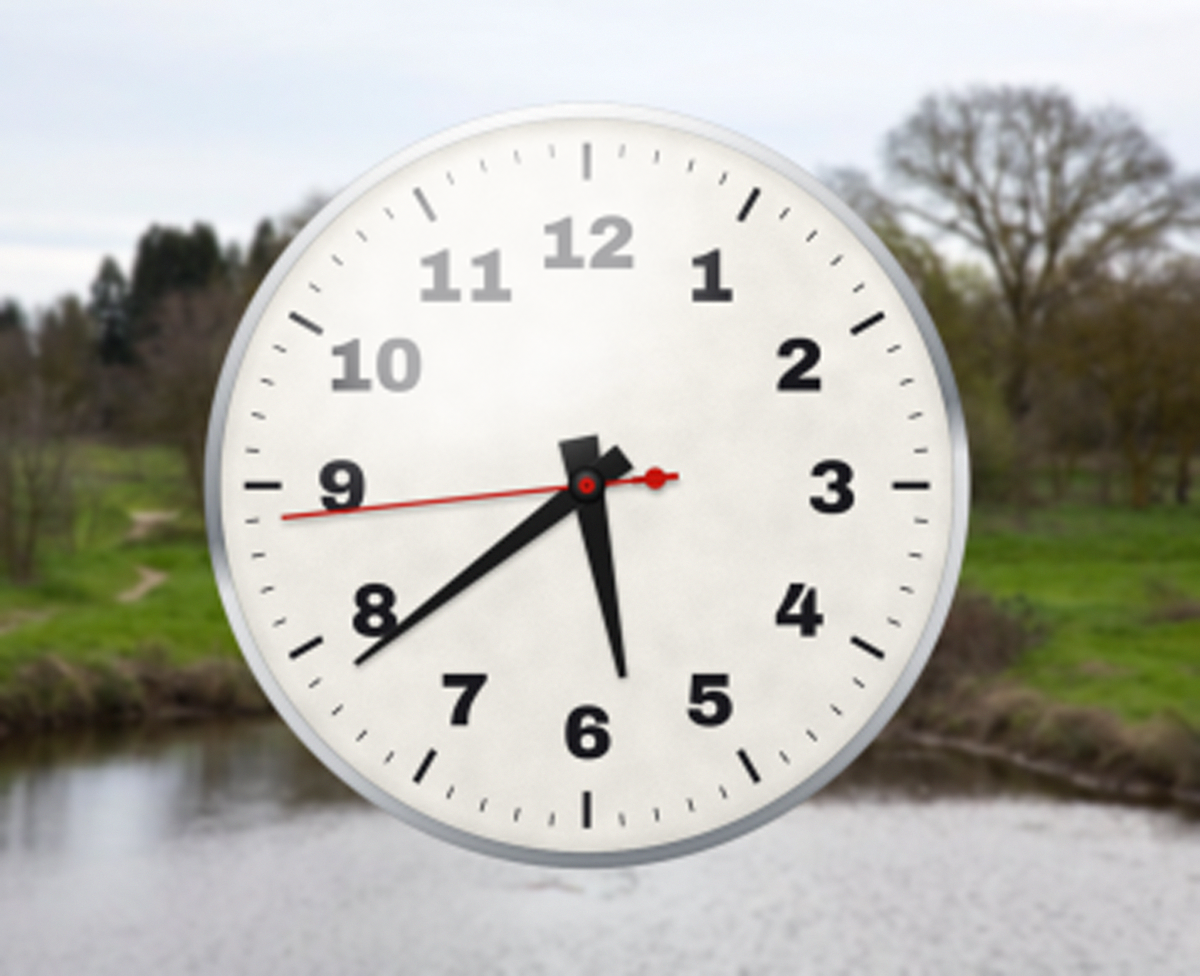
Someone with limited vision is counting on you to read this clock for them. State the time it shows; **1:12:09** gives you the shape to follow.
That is **5:38:44**
